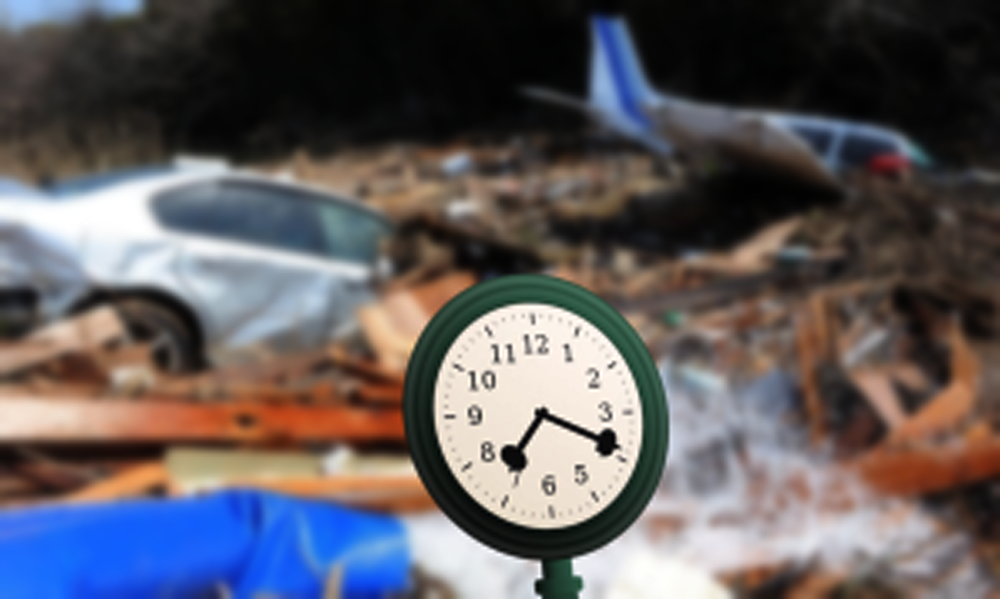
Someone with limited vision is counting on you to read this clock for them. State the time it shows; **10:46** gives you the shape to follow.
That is **7:19**
